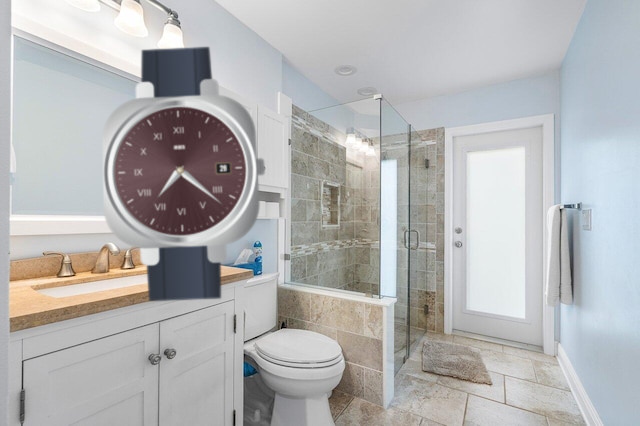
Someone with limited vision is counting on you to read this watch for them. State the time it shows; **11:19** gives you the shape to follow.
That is **7:22**
